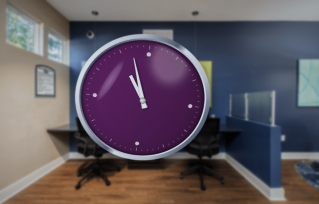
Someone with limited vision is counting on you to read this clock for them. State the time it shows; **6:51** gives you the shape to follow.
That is **10:57**
